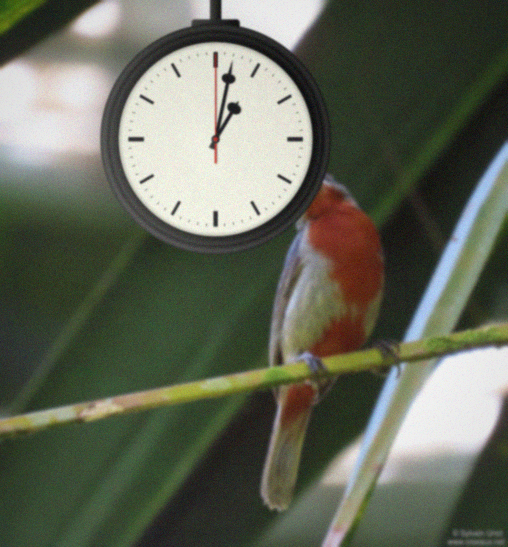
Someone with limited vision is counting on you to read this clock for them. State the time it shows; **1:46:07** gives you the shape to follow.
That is **1:02:00**
